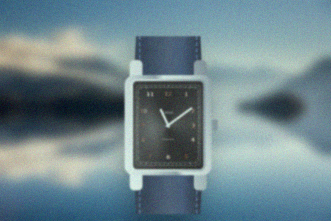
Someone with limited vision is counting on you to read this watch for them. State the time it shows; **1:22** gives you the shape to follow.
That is **11:09**
